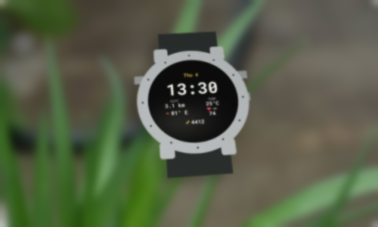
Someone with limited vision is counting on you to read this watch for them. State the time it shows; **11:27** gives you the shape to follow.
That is **13:30**
